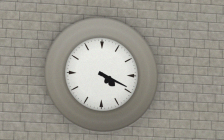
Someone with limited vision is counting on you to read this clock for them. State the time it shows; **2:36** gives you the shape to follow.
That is **4:19**
